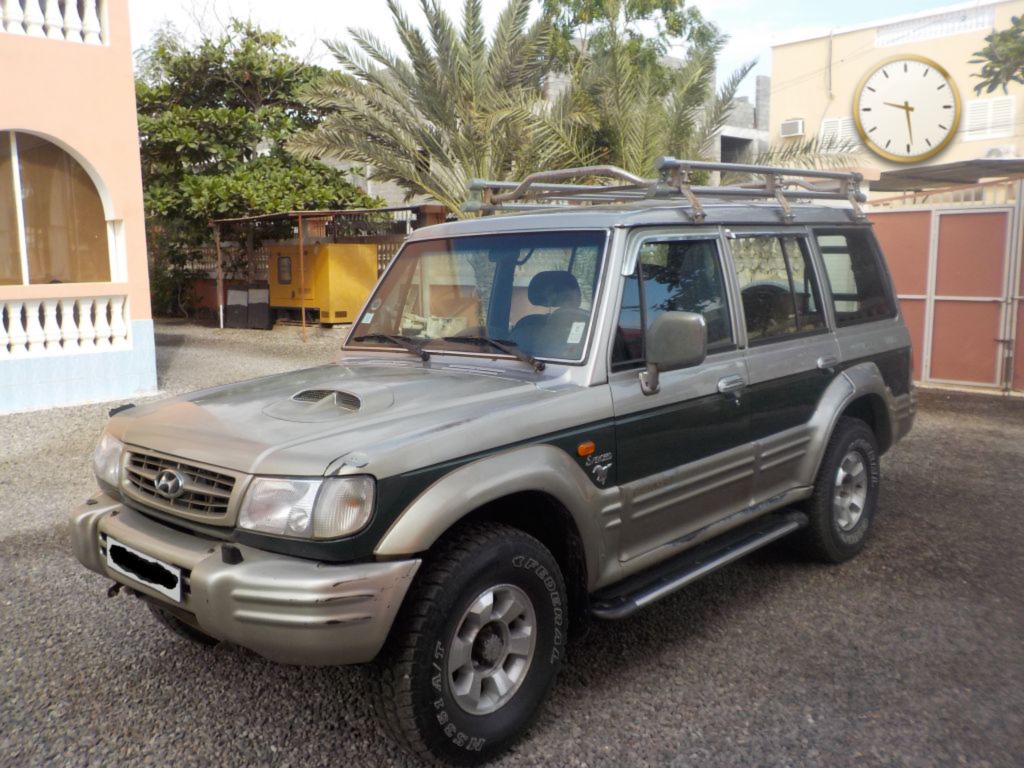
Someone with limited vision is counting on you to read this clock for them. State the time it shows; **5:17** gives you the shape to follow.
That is **9:29**
